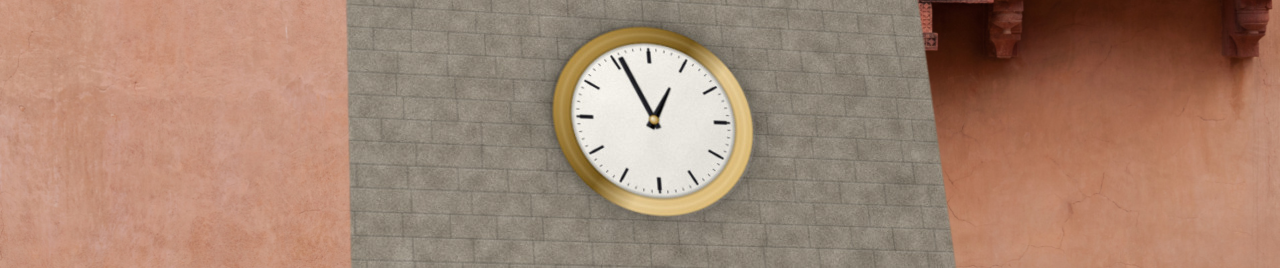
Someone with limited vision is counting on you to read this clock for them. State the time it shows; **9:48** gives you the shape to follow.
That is **12:56**
